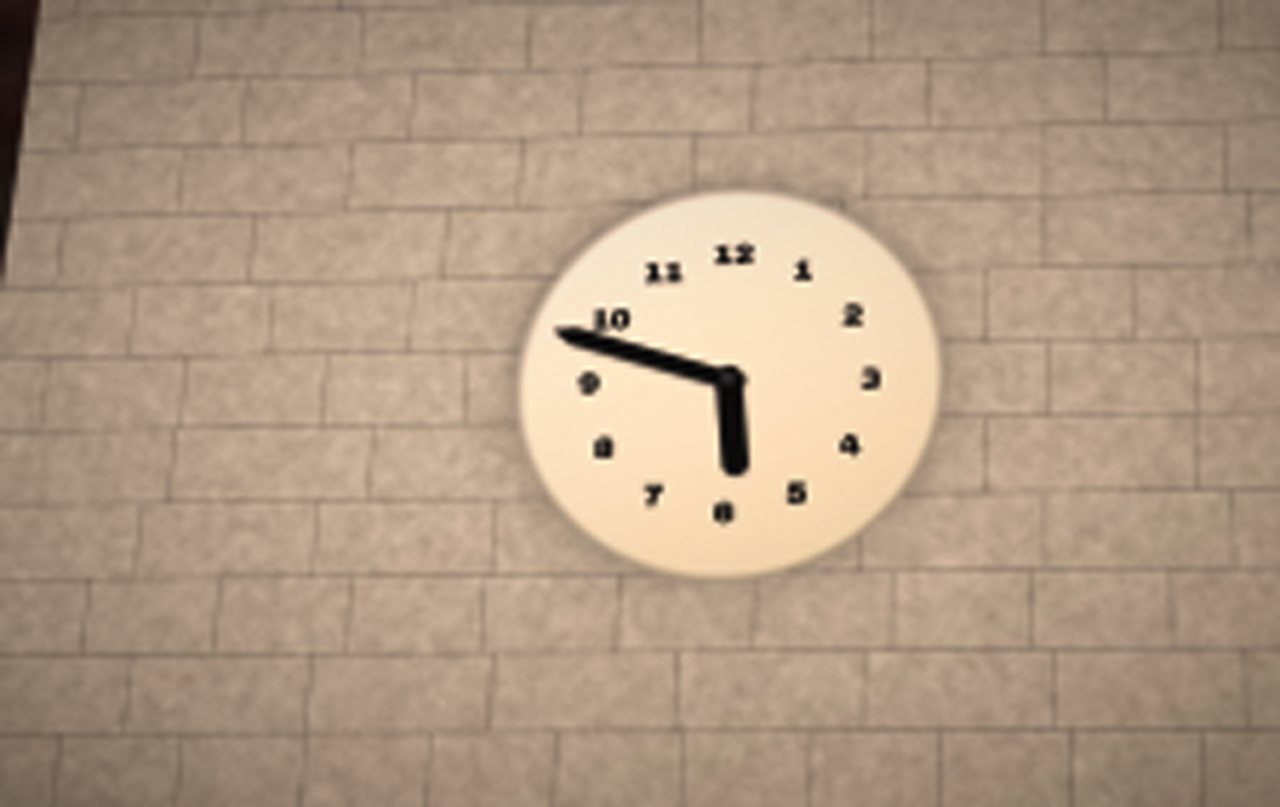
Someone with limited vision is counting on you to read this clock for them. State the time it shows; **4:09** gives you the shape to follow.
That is **5:48**
